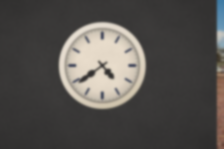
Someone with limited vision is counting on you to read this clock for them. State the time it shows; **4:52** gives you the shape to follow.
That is **4:39**
